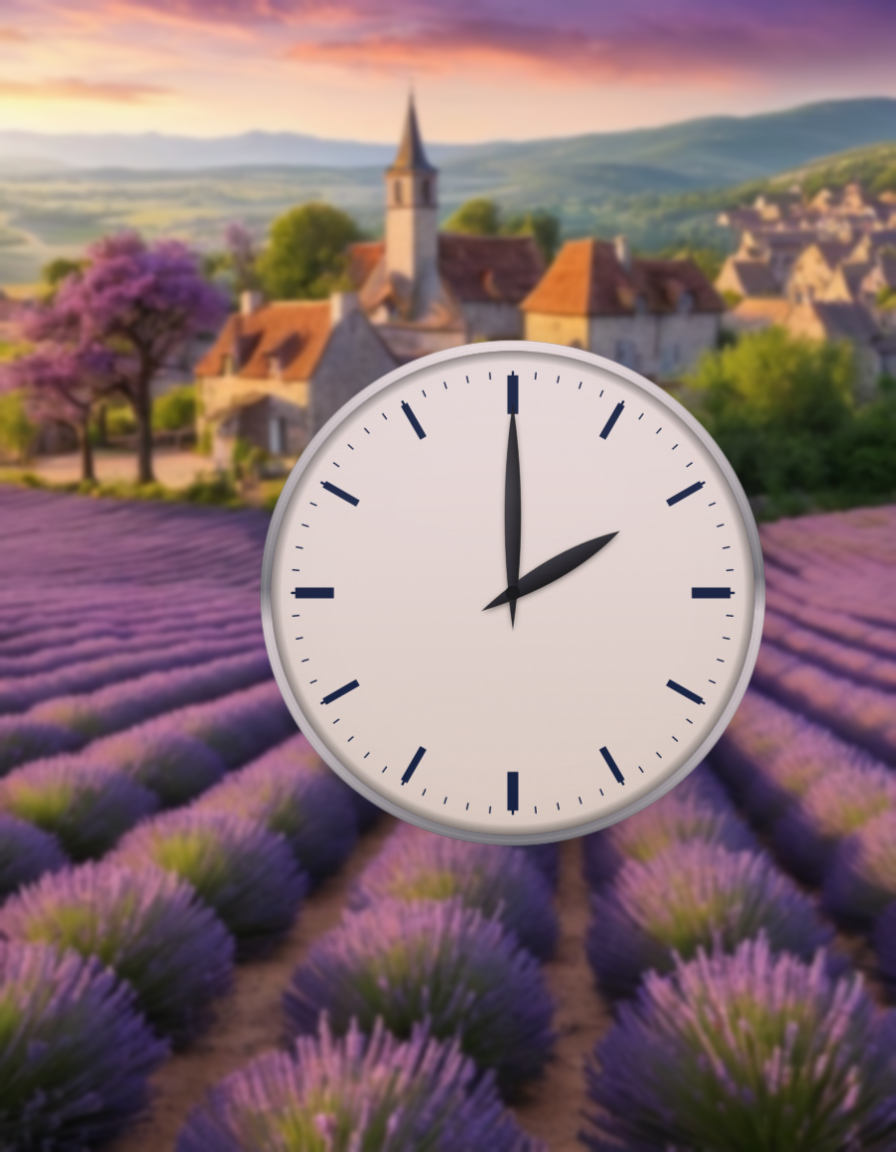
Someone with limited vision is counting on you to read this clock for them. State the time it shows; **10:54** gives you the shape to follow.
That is **2:00**
